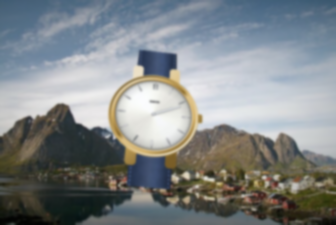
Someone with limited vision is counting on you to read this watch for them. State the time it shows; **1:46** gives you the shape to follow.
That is **2:11**
